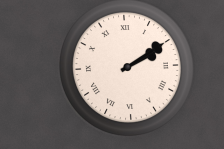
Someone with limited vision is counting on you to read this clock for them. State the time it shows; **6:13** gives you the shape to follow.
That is **2:10**
